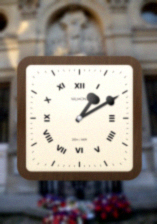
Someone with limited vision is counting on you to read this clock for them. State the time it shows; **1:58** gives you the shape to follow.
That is **1:10**
